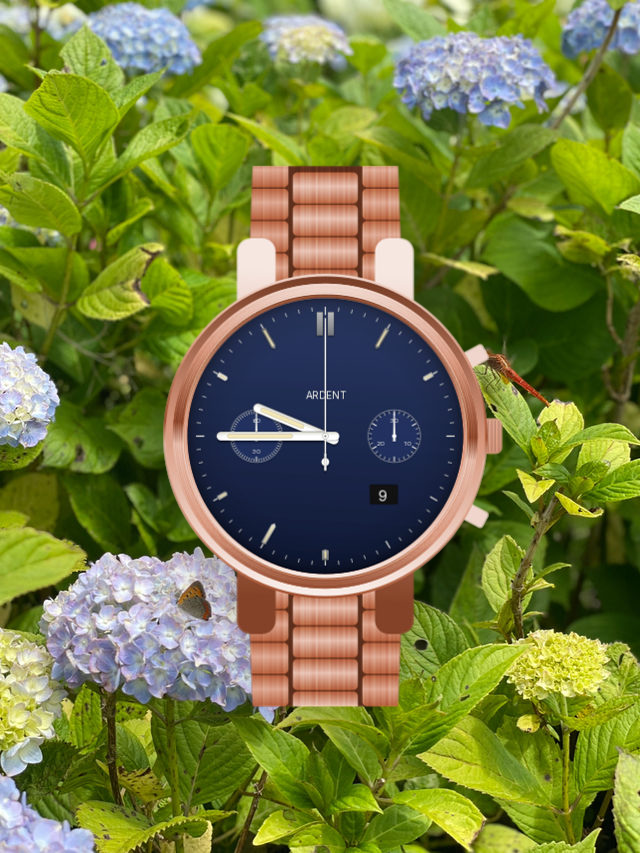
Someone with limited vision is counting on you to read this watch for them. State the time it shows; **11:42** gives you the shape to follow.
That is **9:45**
